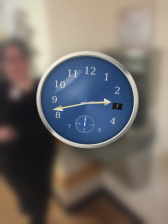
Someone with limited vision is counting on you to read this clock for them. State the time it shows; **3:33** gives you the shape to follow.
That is **2:42**
